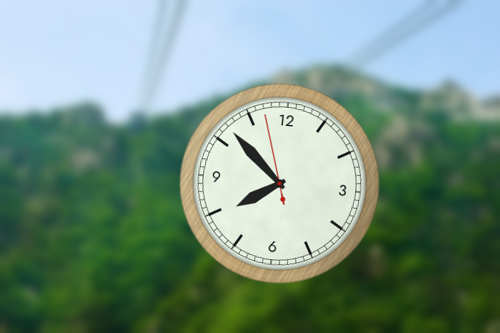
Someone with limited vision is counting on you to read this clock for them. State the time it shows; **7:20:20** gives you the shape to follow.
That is **7:51:57**
